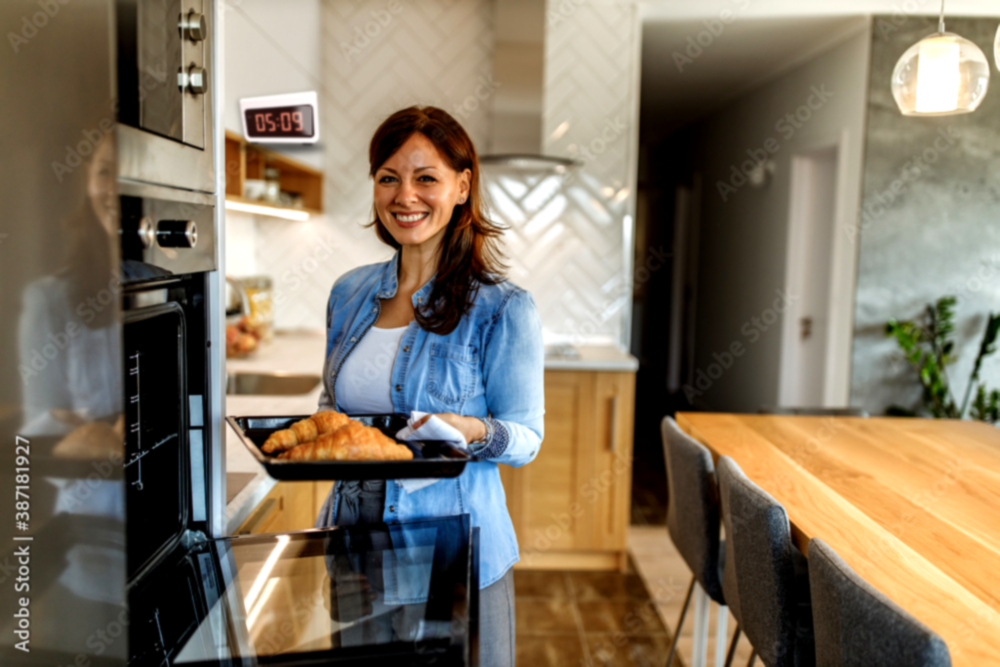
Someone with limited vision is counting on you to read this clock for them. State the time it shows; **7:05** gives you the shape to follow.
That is **5:09**
